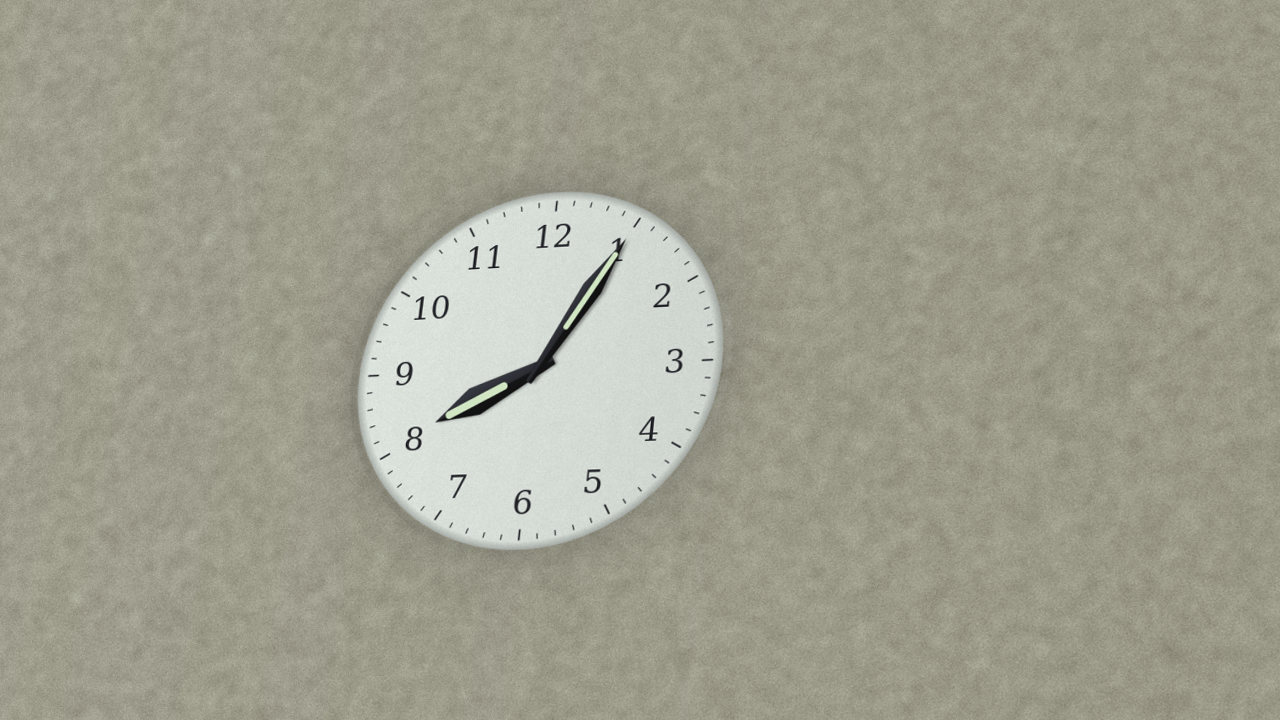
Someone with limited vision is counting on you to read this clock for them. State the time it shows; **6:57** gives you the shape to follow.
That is **8:05**
